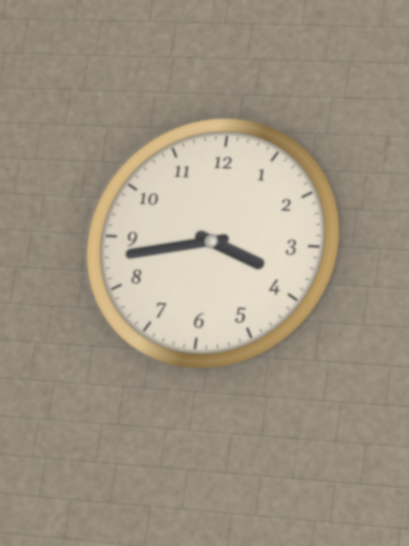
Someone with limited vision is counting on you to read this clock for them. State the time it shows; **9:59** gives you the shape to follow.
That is **3:43**
